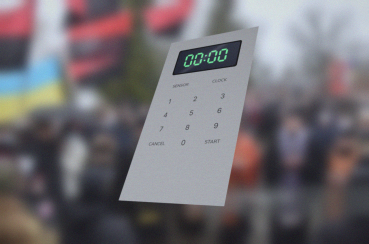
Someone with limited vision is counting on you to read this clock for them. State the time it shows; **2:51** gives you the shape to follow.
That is **0:00**
